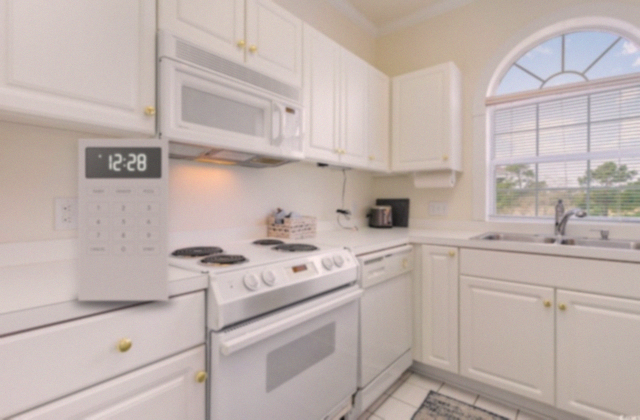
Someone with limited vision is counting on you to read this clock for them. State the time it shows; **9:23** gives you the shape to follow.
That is **12:28**
